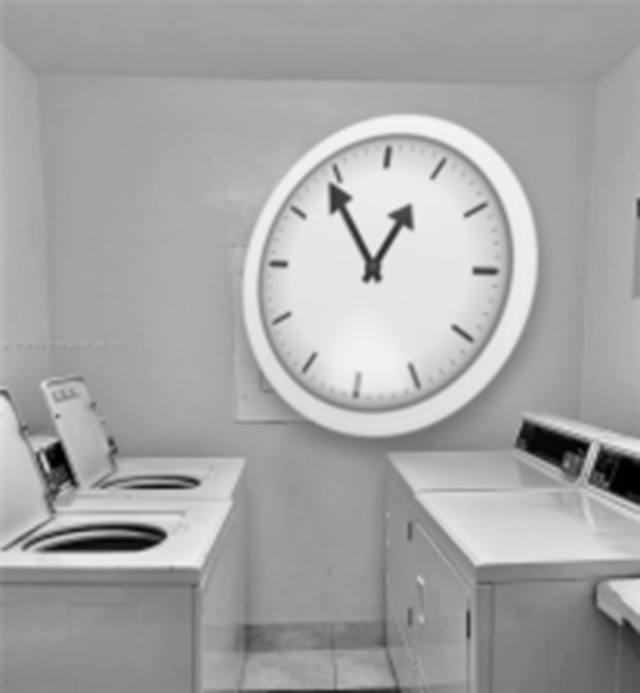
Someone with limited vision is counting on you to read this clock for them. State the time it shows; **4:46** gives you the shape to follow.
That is **12:54**
